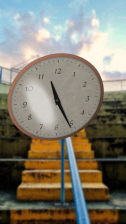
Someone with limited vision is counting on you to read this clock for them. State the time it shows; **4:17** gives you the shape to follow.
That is **11:26**
